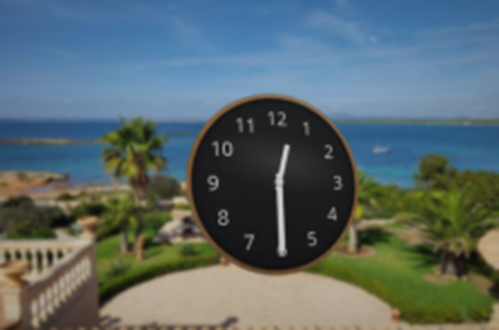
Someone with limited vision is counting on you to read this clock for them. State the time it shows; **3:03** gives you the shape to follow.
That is **12:30**
